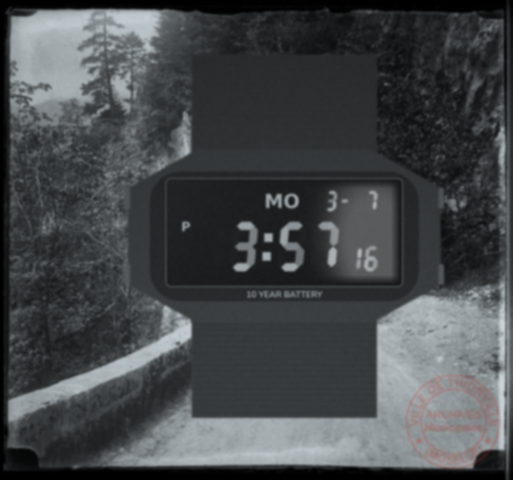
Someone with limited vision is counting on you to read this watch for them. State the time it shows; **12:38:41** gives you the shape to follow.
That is **3:57:16**
